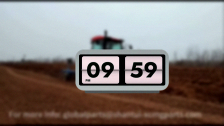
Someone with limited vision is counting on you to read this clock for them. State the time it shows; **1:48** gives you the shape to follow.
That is **9:59**
